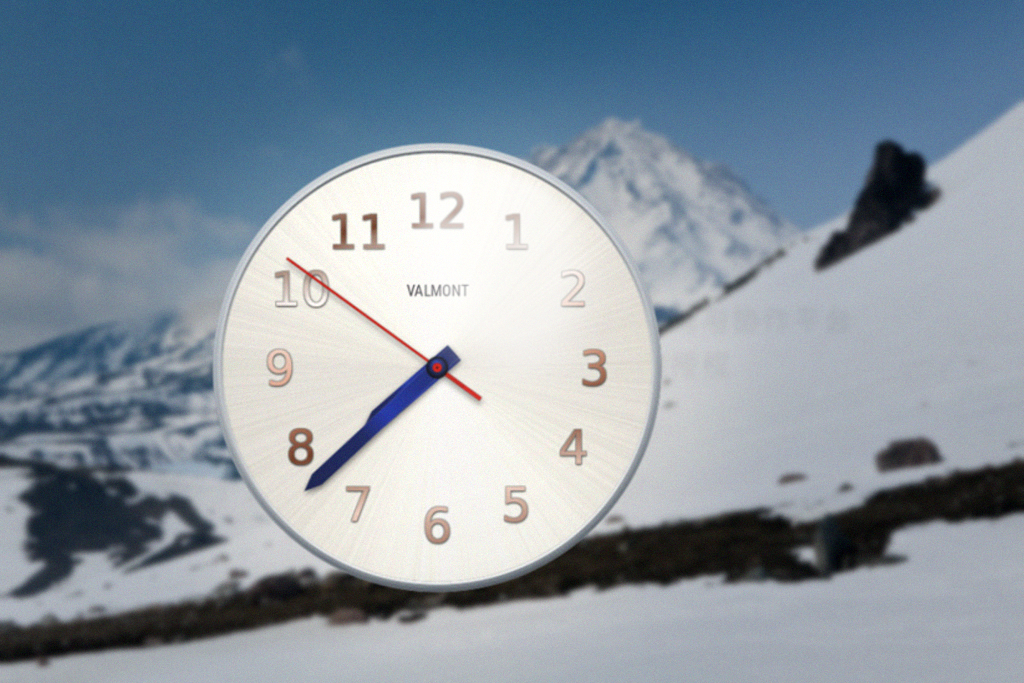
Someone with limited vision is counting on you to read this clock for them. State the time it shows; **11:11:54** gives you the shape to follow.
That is **7:37:51**
